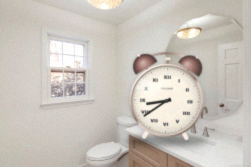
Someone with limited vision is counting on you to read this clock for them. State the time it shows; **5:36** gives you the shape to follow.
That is **8:39**
